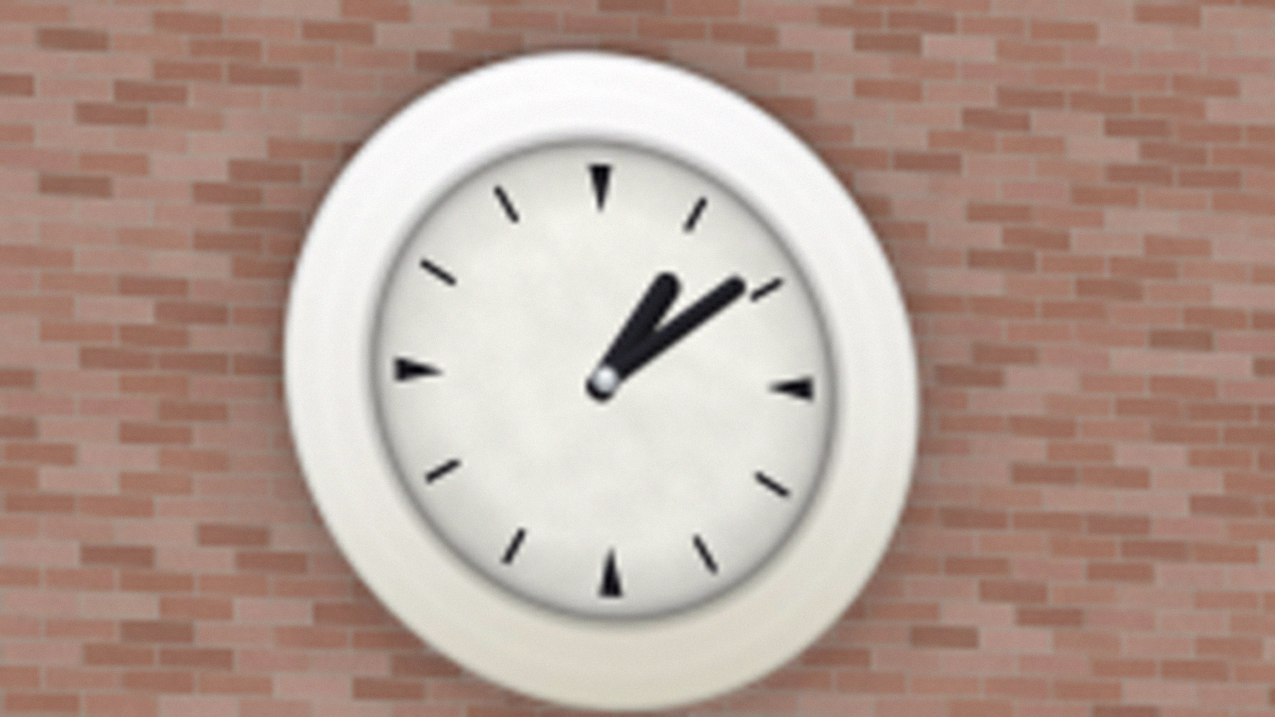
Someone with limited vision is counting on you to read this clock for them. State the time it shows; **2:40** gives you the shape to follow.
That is **1:09**
